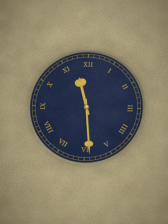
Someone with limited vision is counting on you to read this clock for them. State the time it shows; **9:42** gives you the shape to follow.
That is **11:29**
